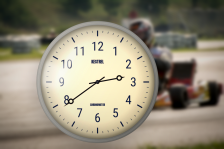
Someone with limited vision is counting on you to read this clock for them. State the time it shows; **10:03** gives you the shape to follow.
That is **2:39**
